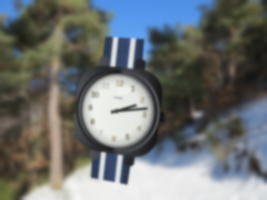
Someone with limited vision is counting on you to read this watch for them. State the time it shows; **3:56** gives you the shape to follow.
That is **2:13**
